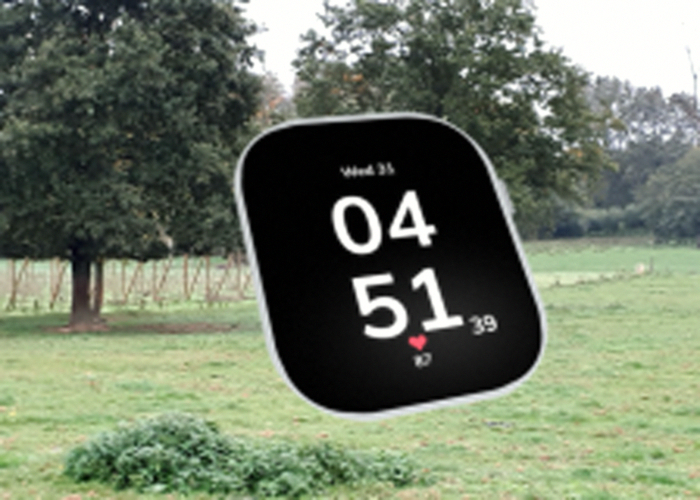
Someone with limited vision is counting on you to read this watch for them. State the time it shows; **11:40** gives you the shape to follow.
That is **4:51**
